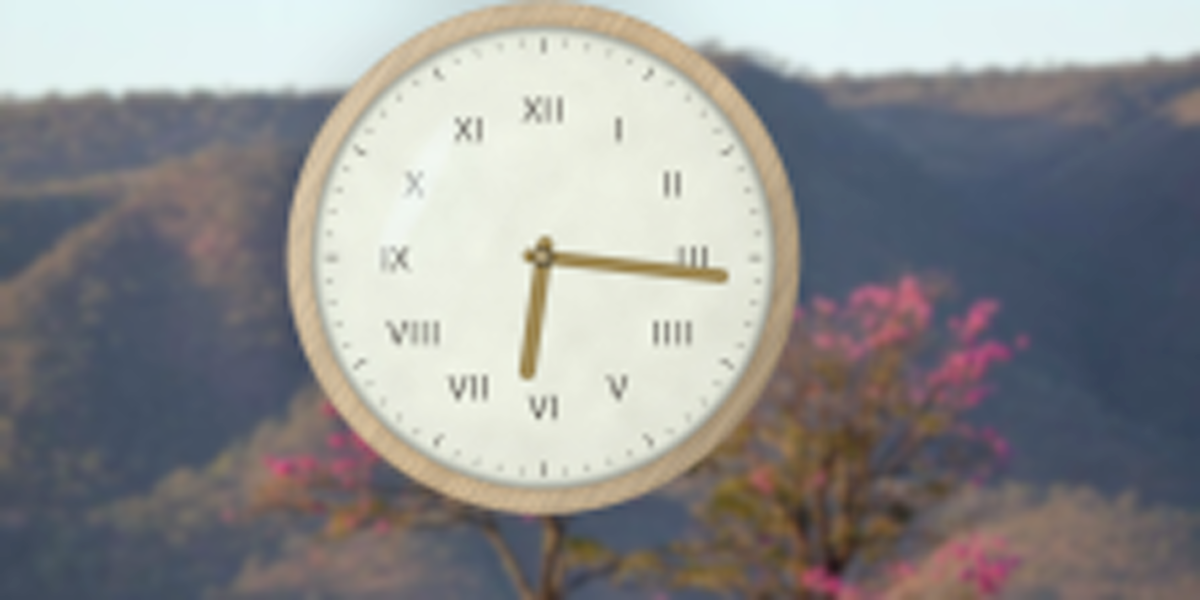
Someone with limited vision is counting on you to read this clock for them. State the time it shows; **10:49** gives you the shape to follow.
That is **6:16**
